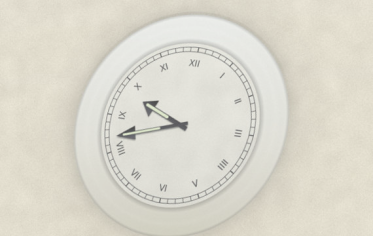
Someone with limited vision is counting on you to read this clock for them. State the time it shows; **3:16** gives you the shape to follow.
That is **9:42**
